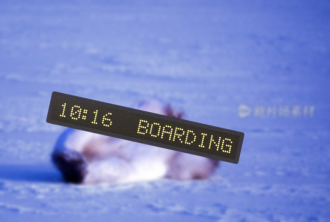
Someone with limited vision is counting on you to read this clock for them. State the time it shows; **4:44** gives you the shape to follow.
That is **10:16**
